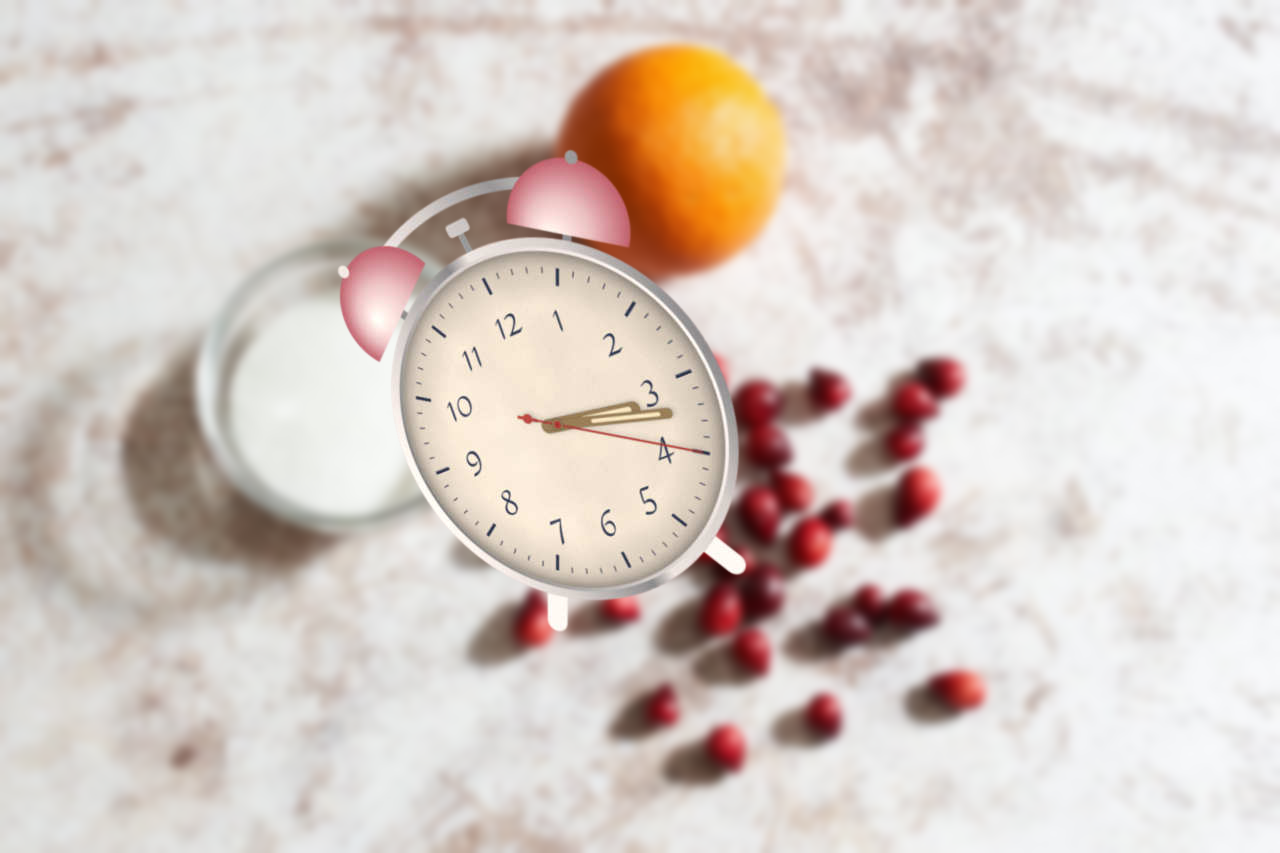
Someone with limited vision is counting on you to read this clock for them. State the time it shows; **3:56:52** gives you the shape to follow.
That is **3:17:20**
